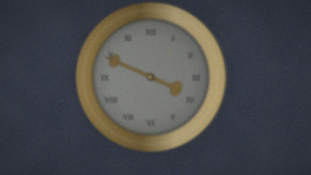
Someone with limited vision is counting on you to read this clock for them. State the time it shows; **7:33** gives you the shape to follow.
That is **3:49**
